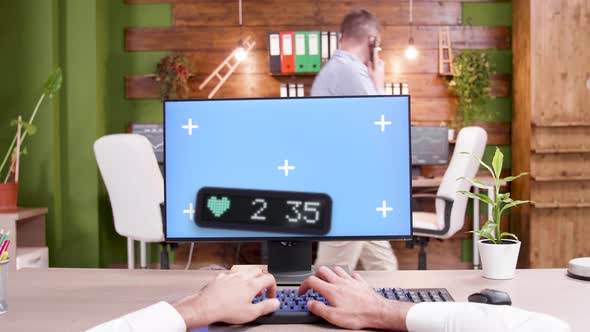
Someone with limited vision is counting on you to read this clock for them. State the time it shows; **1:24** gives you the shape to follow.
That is **2:35**
